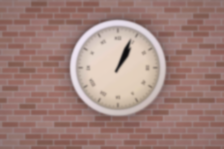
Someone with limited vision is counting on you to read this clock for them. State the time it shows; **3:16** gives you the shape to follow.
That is **1:04**
